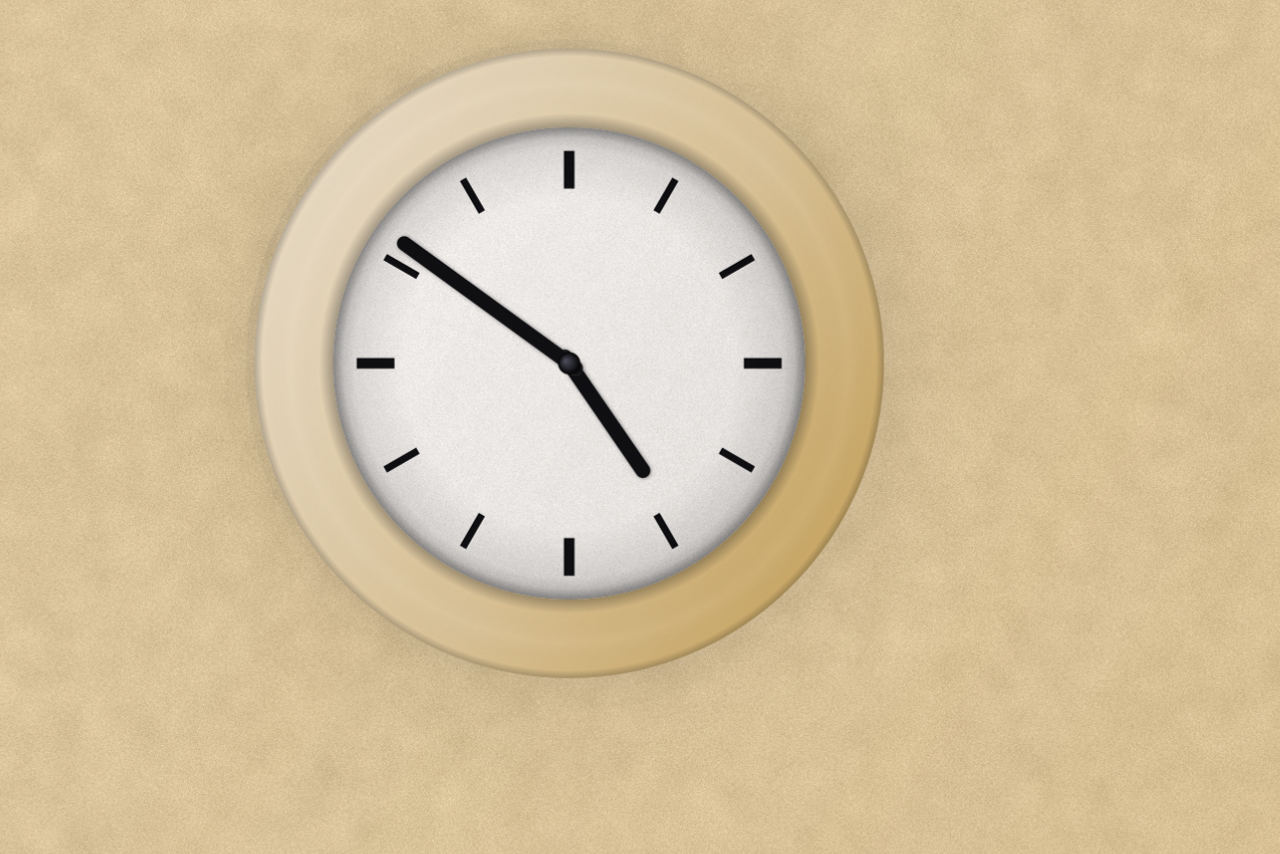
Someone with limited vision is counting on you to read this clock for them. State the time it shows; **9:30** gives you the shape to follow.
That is **4:51**
